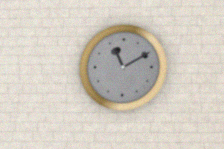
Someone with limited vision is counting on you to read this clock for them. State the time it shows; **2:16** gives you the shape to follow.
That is **11:10**
